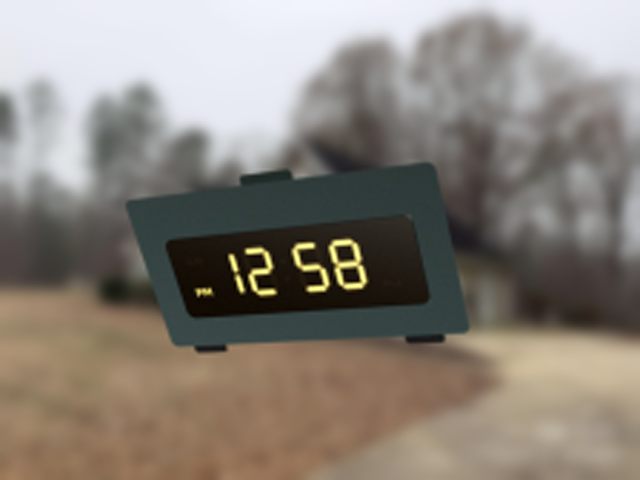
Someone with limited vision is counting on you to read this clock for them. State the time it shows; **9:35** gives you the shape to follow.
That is **12:58**
